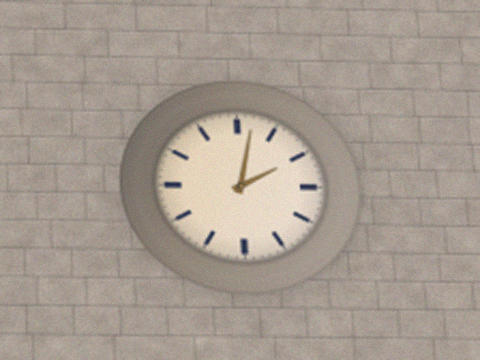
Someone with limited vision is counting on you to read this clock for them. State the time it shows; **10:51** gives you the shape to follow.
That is **2:02**
